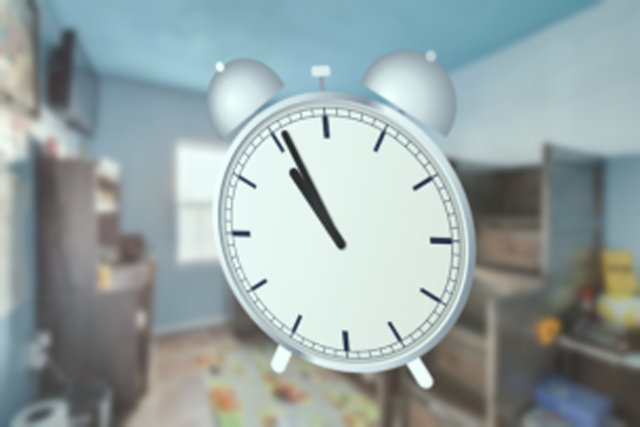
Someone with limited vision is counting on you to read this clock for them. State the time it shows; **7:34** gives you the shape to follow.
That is **10:56**
